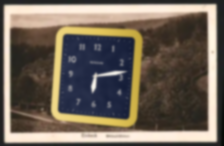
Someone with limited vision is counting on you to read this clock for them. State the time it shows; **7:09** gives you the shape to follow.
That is **6:13**
